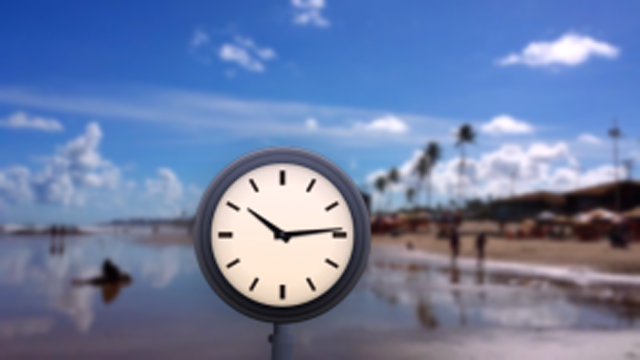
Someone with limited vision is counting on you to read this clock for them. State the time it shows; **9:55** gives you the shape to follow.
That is **10:14**
